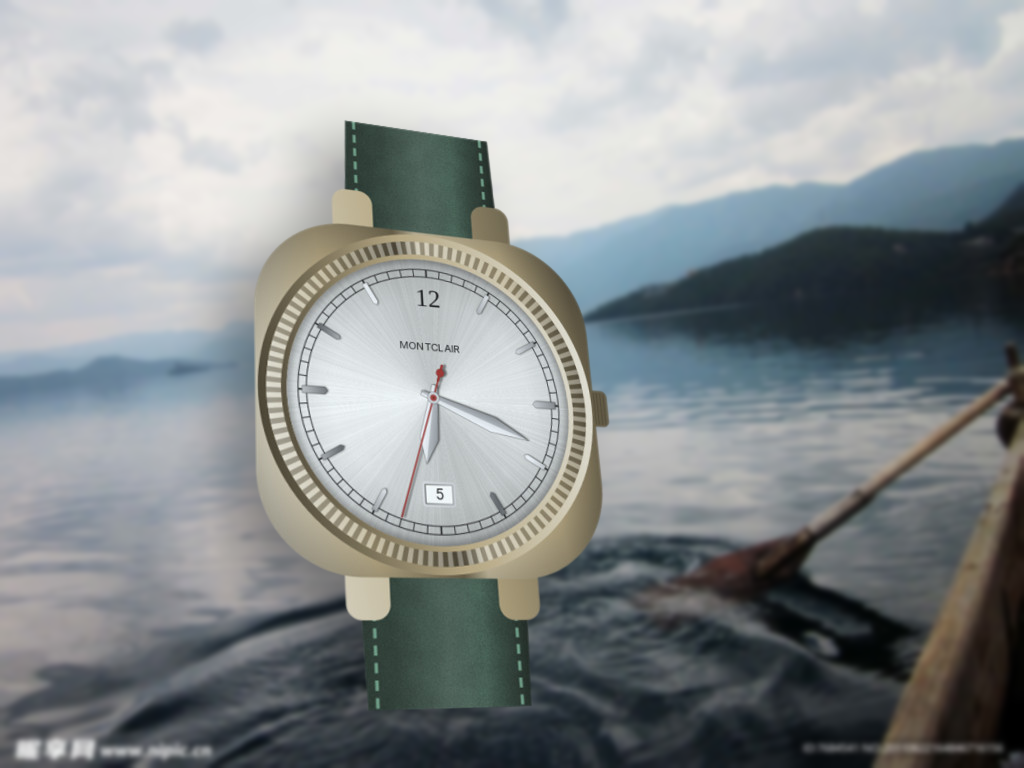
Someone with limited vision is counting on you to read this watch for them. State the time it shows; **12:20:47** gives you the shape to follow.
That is **6:18:33**
